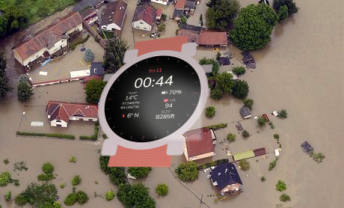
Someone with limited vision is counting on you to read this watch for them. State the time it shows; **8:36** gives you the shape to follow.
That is **0:44**
